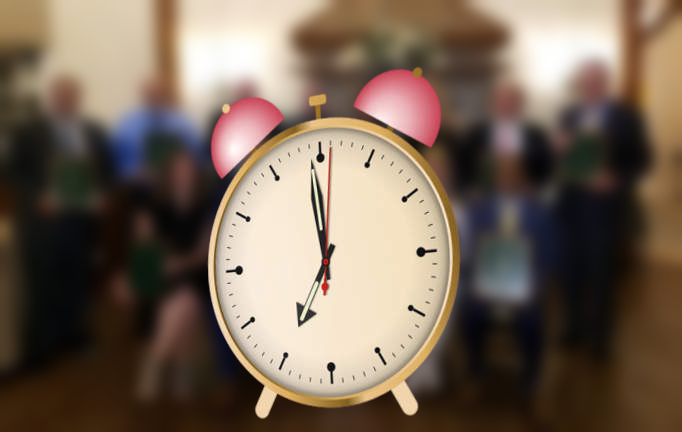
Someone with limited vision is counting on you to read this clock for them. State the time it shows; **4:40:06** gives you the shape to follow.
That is **6:59:01**
